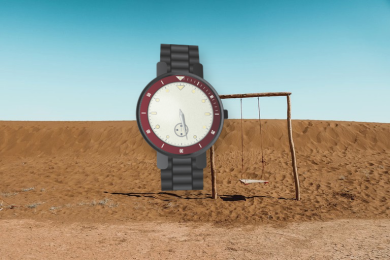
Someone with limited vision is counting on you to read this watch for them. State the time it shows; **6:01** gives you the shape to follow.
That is **5:28**
